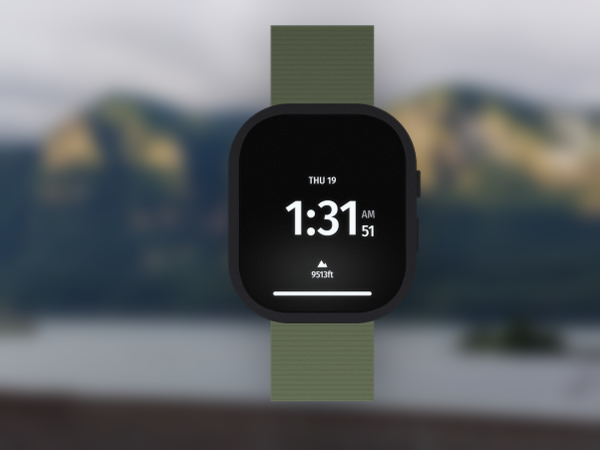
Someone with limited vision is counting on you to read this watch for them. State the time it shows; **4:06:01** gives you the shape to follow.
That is **1:31:51**
